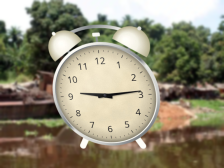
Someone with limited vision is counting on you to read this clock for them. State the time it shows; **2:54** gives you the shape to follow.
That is **9:14**
